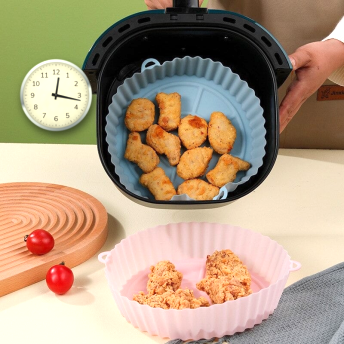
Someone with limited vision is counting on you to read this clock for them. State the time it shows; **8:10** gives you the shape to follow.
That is **12:17**
